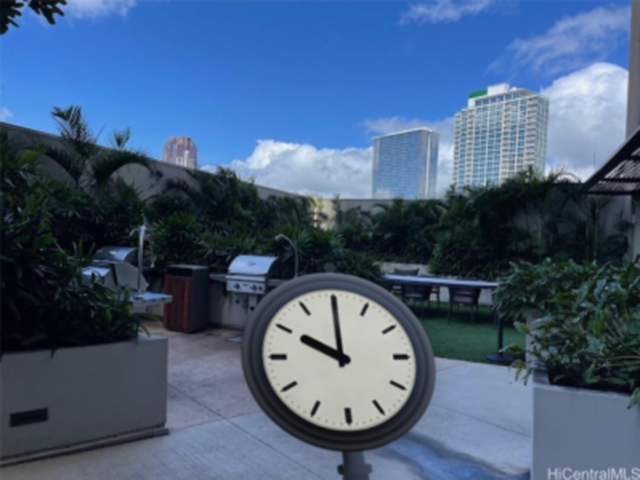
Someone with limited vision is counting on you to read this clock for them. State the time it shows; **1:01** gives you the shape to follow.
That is **10:00**
